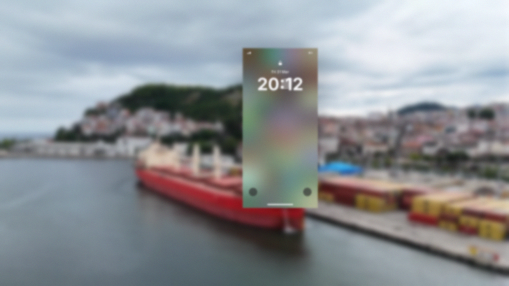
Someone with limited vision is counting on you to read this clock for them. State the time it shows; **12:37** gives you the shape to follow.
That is **20:12**
